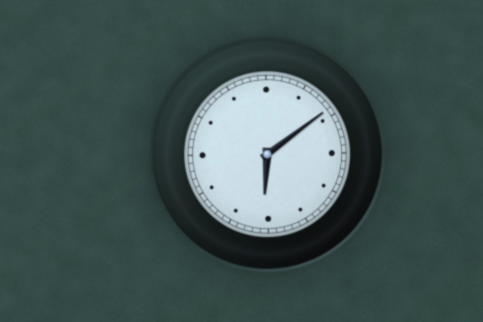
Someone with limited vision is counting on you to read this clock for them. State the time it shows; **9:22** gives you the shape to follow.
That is **6:09**
